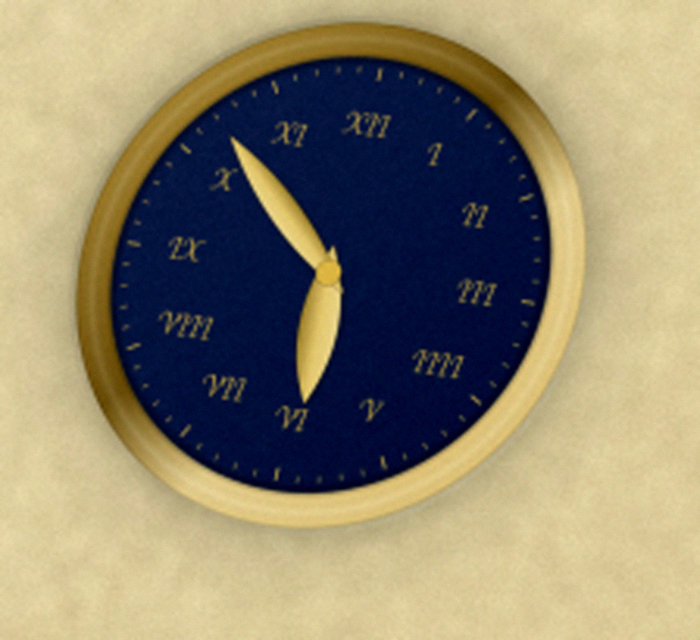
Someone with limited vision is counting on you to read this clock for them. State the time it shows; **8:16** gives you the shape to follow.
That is **5:52**
